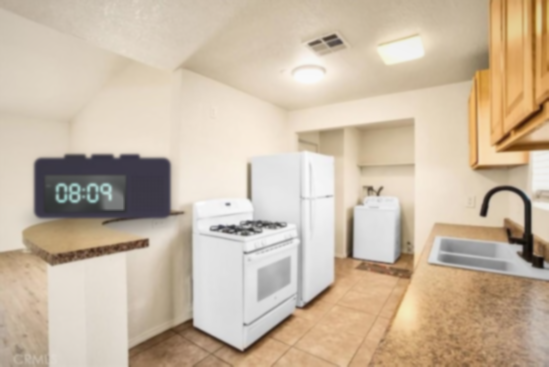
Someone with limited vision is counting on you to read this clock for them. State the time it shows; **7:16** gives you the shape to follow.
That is **8:09**
